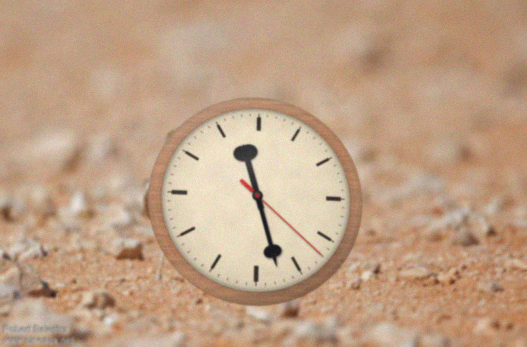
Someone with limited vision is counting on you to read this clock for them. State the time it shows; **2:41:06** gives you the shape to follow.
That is **11:27:22**
